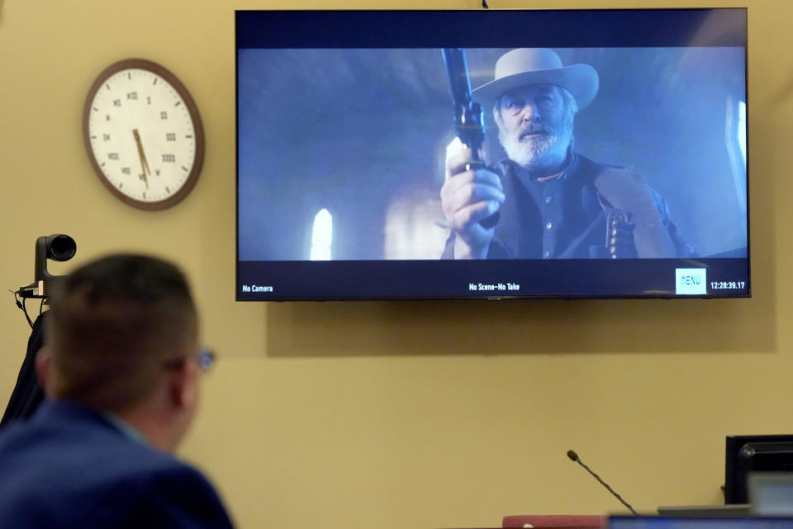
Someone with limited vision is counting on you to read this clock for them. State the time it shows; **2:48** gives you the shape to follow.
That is **5:29**
